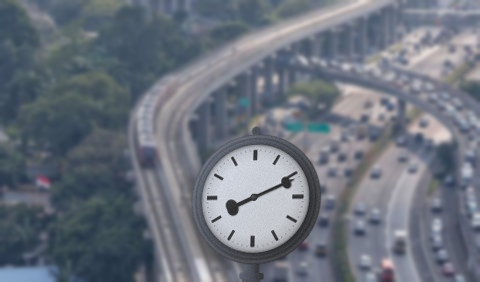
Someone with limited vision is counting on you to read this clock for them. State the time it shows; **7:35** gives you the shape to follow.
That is **8:11**
